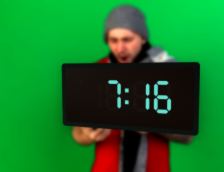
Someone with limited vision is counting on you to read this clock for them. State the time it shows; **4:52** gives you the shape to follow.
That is **7:16**
